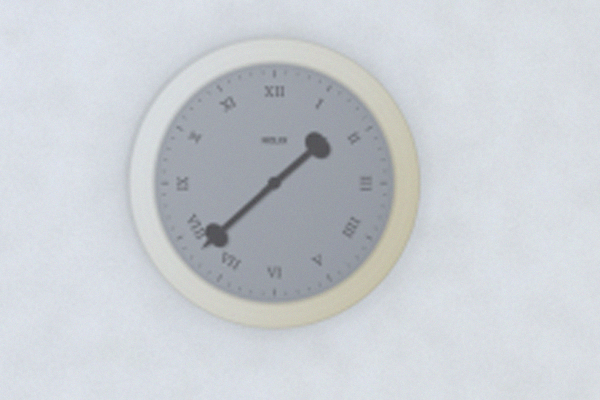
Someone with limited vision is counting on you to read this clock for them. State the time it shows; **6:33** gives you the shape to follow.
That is **1:38**
